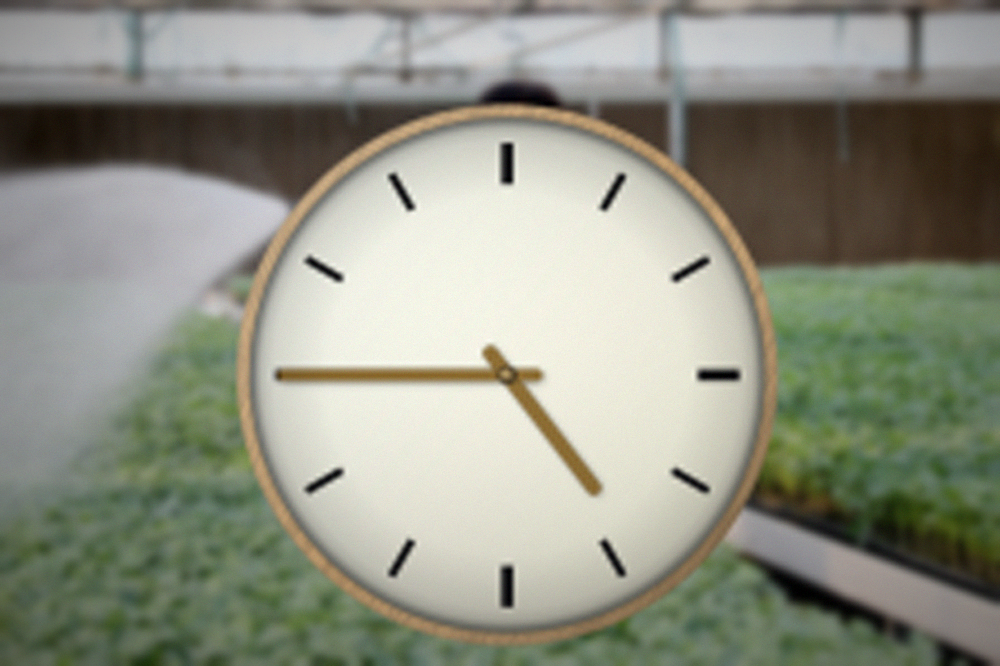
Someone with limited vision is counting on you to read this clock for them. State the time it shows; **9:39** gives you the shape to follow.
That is **4:45**
